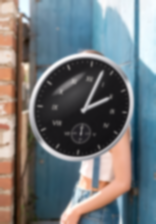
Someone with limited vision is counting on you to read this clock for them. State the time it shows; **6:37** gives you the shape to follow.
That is **2:03**
